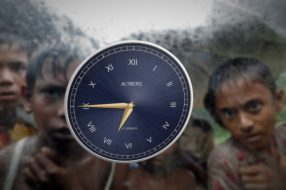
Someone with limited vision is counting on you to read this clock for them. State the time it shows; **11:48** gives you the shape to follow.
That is **6:45**
